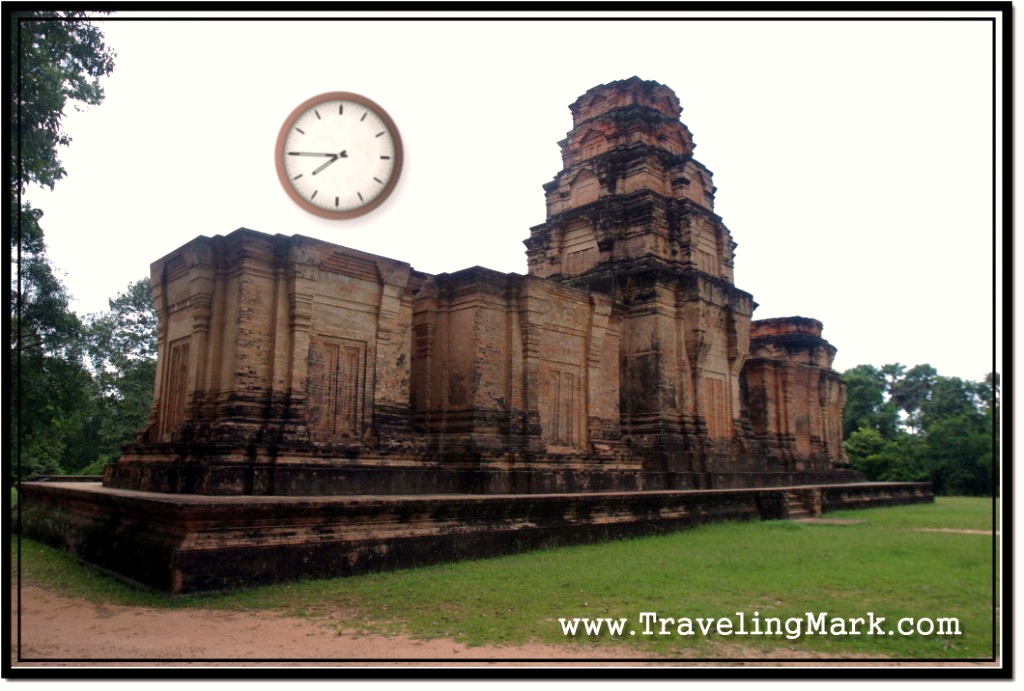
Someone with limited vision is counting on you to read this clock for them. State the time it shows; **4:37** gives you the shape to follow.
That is **7:45**
